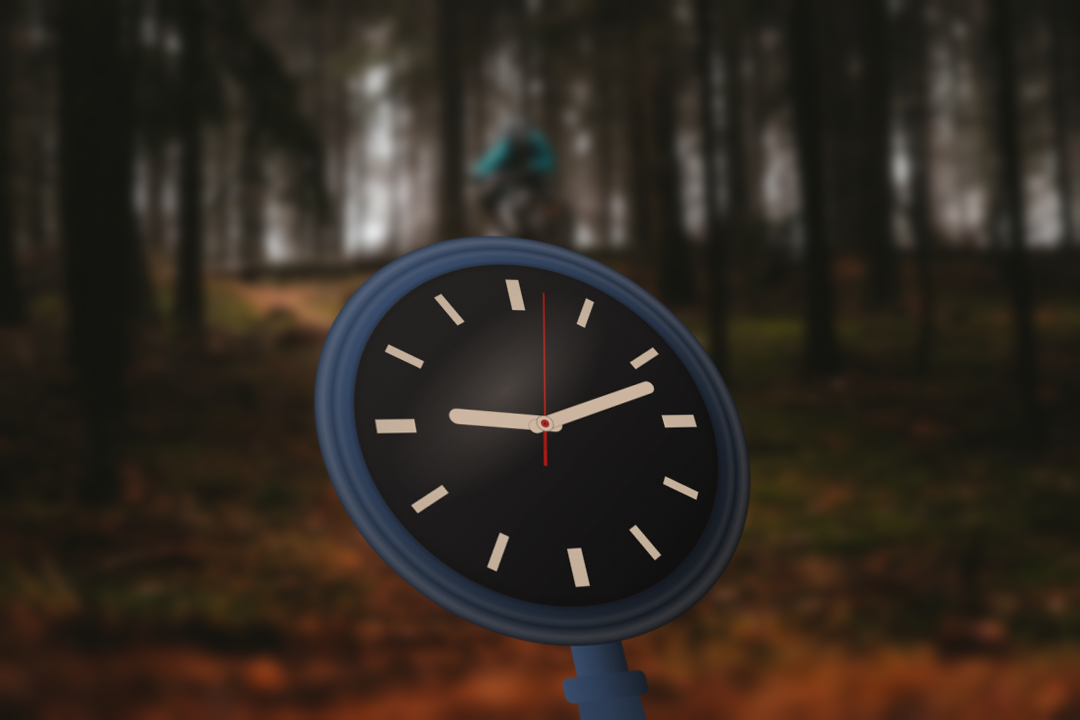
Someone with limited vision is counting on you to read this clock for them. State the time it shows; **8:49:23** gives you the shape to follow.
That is **9:12:02**
